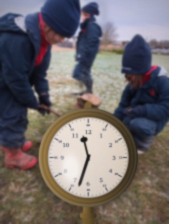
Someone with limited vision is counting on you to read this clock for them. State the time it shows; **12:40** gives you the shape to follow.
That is **11:33**
